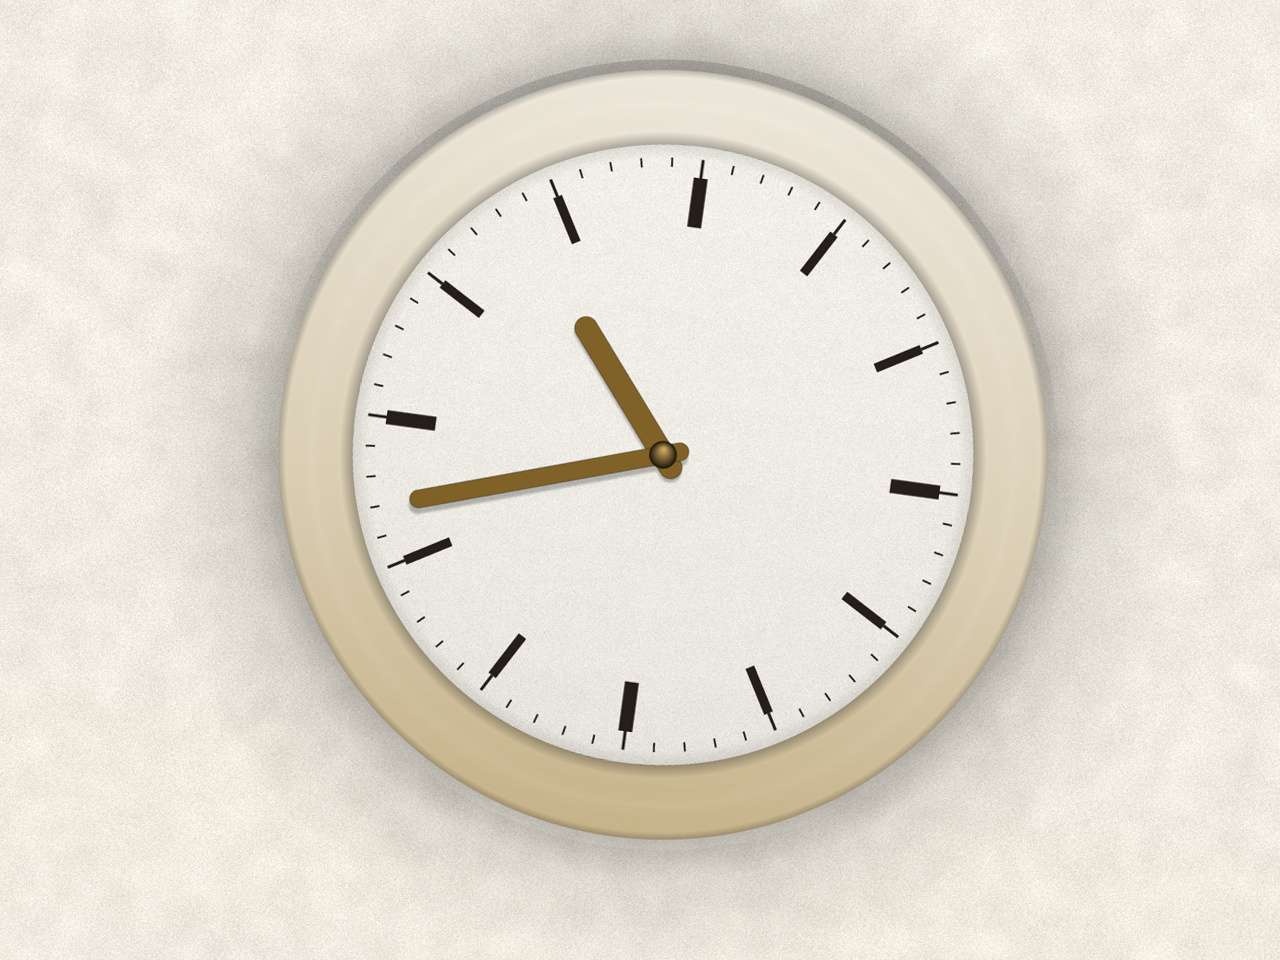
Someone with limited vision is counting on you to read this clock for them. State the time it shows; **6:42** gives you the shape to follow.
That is **10:42**
